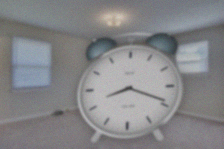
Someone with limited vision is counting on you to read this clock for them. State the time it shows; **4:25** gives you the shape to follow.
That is **8:19**
